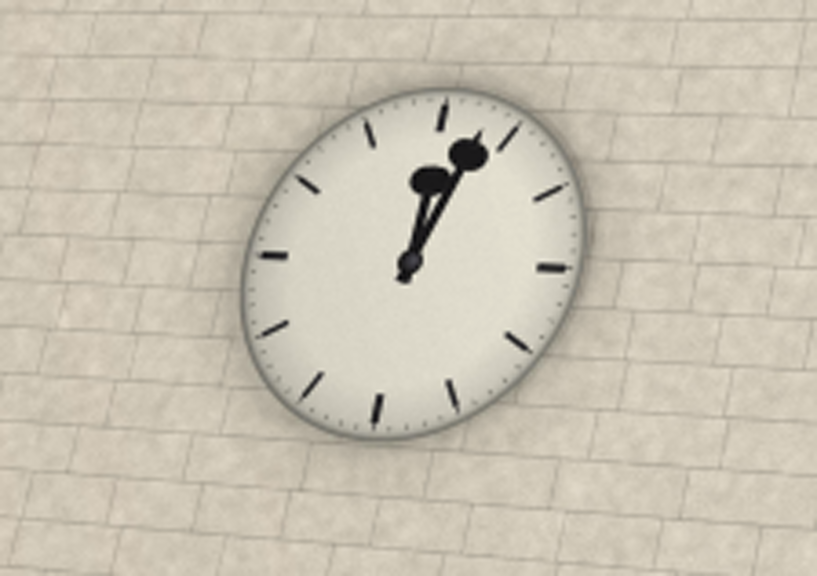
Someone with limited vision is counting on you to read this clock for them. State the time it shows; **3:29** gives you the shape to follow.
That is **12:03**
